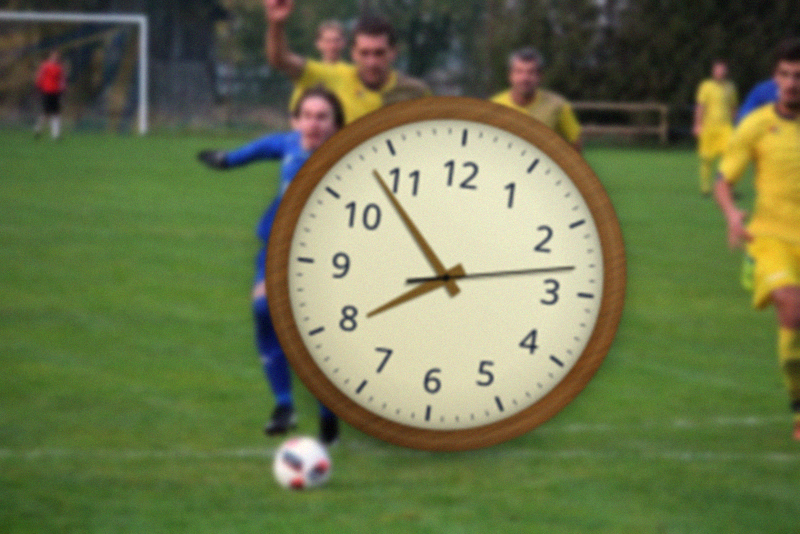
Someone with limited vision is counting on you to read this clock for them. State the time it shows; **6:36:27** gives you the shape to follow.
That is **7:53:13**
